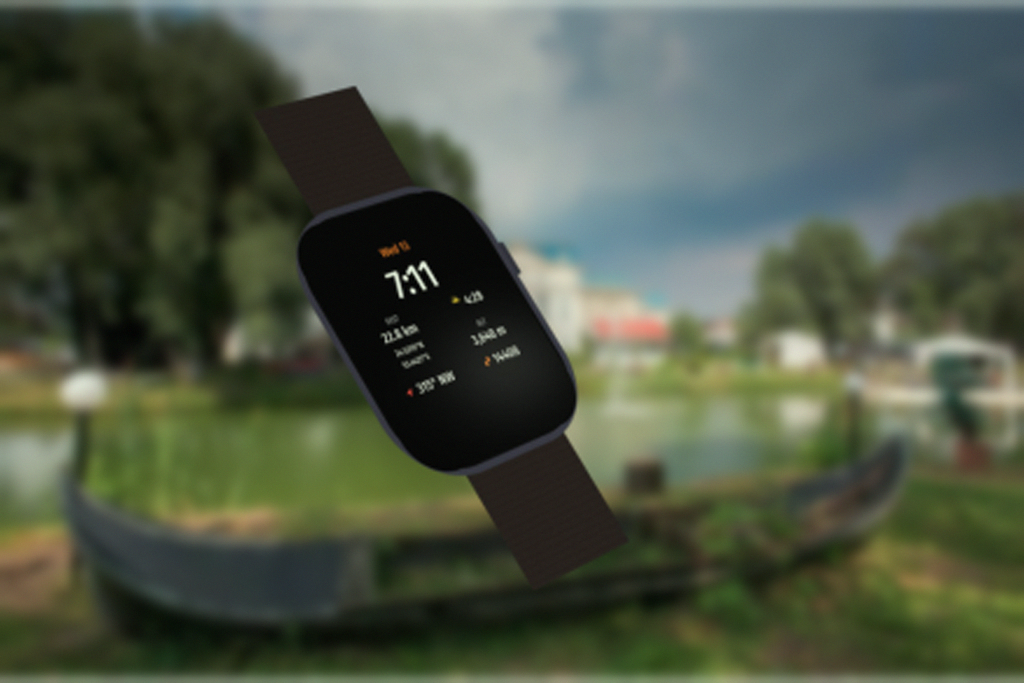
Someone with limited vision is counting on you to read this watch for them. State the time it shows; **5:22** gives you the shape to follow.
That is **7:11**
